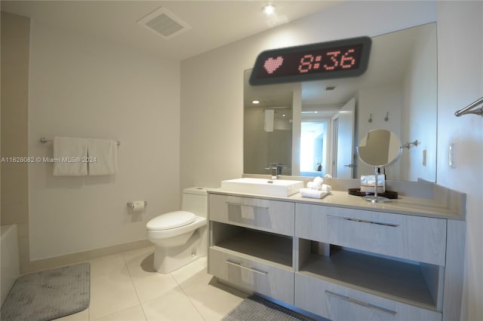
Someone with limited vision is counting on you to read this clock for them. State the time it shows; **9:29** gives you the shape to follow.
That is **8:36**
